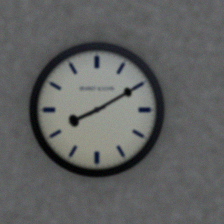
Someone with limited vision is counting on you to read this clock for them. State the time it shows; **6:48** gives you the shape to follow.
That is **8:10**
